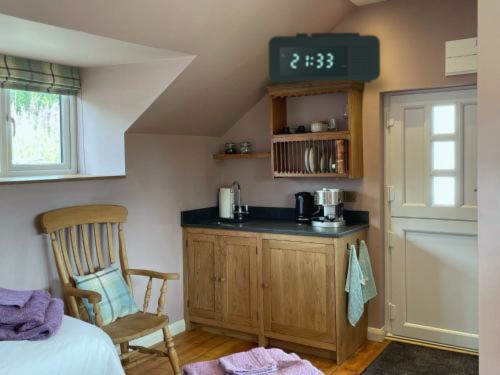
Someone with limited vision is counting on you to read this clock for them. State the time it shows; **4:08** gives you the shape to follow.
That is **21:33**
